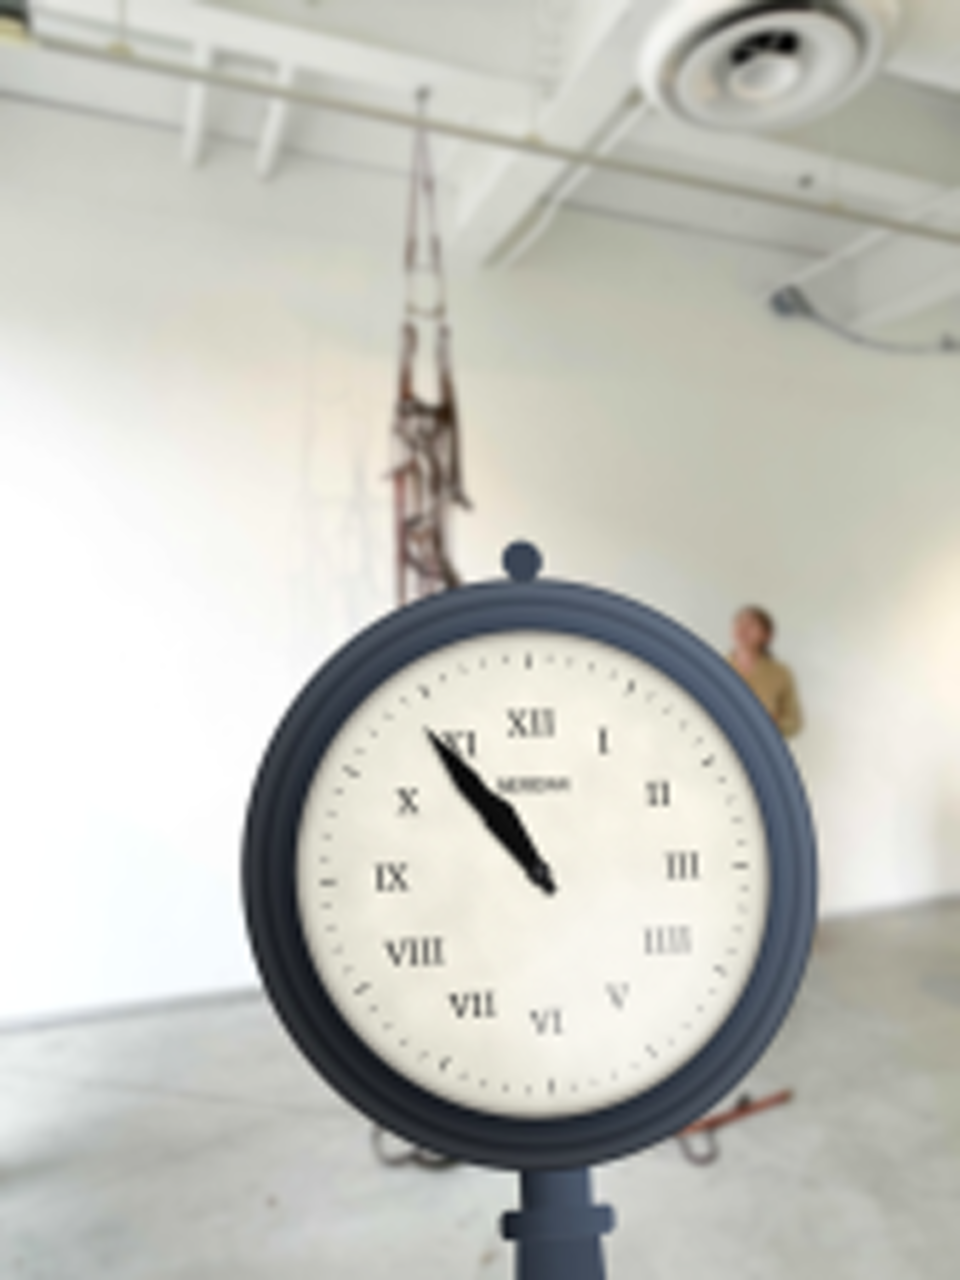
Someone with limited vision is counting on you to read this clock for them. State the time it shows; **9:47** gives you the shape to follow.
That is **10:54**
